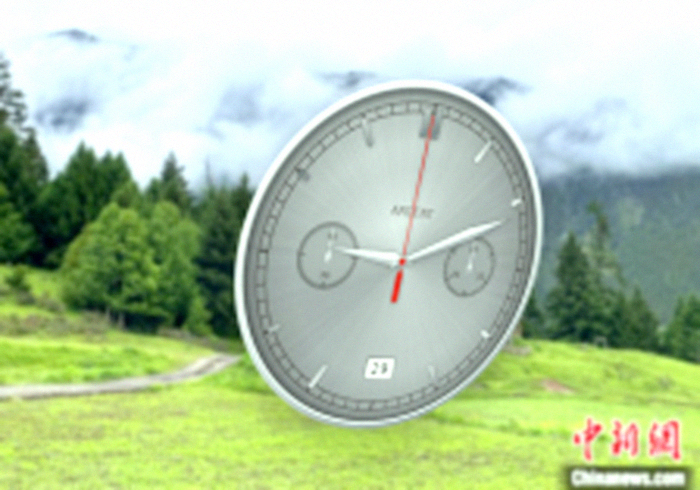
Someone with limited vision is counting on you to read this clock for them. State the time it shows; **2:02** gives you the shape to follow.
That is **9:11**
